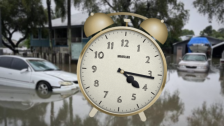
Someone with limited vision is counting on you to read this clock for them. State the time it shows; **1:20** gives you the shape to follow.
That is **4:16**
